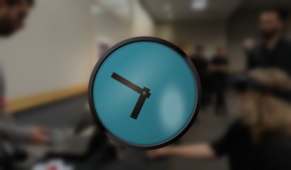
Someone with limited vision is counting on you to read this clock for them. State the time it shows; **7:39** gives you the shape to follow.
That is **6:50**
